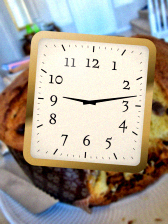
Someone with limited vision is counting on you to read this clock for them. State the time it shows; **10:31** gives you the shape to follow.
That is **9:13**
